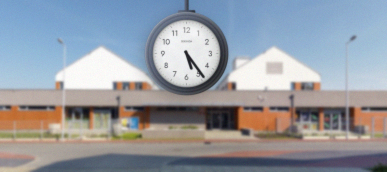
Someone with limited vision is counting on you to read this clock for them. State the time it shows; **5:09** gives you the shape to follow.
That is **5:24**
